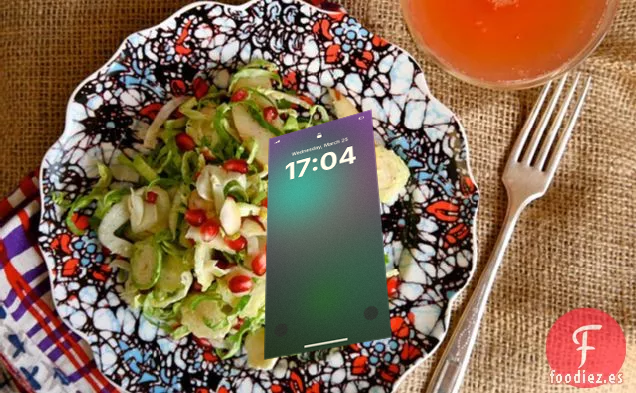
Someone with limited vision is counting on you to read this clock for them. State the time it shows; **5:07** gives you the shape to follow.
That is **17:04**
